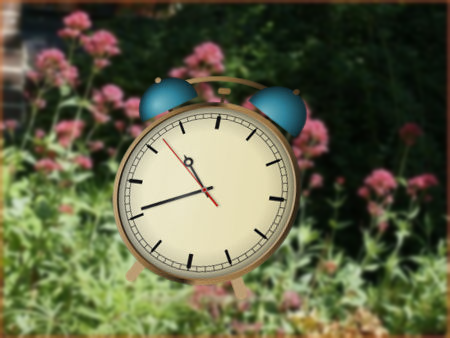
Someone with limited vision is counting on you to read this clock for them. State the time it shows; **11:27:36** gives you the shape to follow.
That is **10:40:52**
